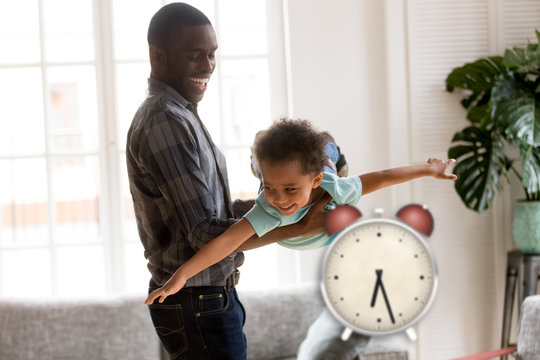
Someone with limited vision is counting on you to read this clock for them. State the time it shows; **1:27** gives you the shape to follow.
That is **6:27**
